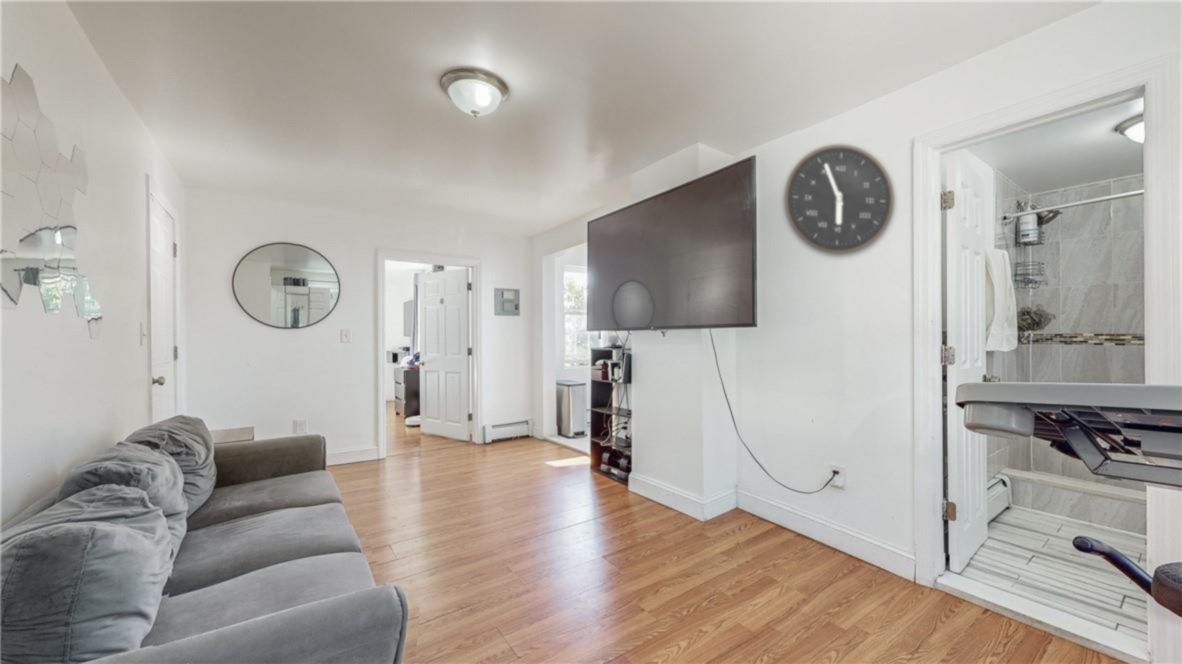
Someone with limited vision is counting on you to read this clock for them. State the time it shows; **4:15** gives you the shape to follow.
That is **5:56**
